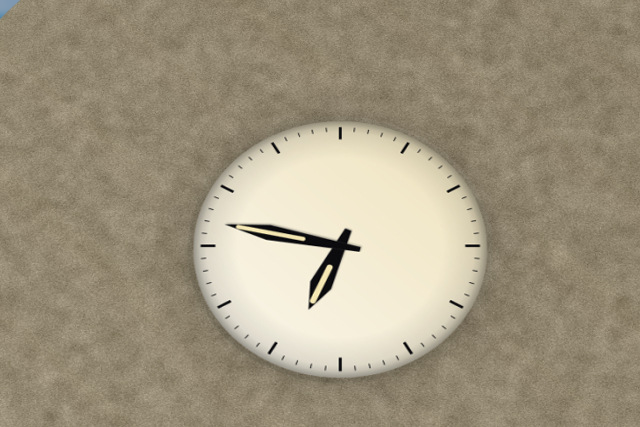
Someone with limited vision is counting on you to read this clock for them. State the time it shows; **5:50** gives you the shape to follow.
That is **6:47**
